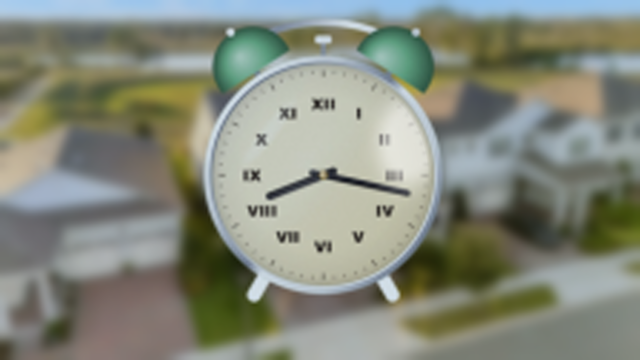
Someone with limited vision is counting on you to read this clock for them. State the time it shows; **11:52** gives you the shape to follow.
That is **8:17**
